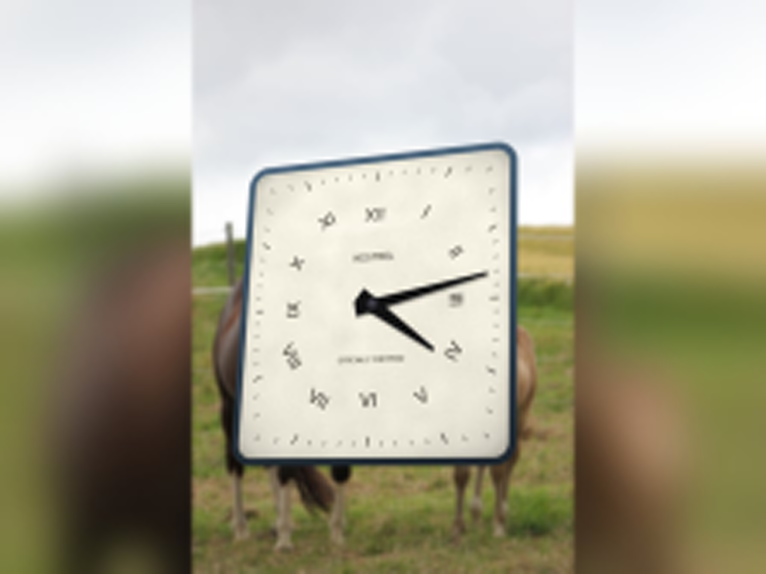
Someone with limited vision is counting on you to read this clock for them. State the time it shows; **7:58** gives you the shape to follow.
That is **4:13**
